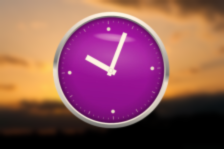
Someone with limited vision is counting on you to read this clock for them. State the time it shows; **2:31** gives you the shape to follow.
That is **10:04**
